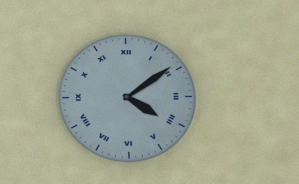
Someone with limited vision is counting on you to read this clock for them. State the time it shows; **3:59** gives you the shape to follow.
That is **4:09**
